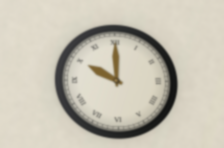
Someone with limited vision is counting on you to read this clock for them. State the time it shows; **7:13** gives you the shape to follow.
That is **10:00**
